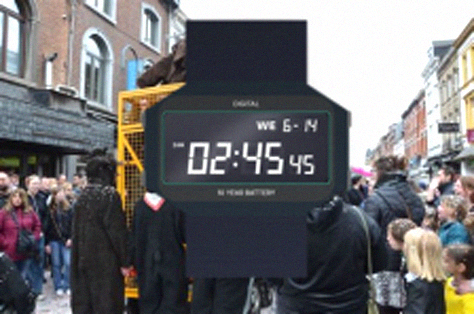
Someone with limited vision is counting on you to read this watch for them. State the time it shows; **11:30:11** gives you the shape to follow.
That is **2:45:45**
